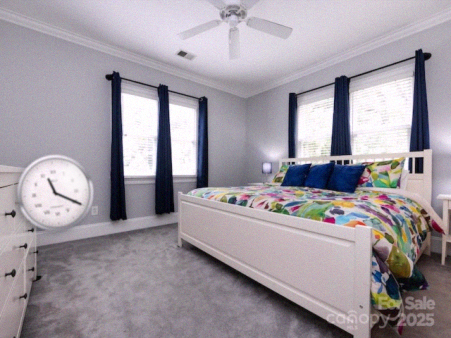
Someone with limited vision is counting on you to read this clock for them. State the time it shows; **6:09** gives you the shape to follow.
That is **11:20**
